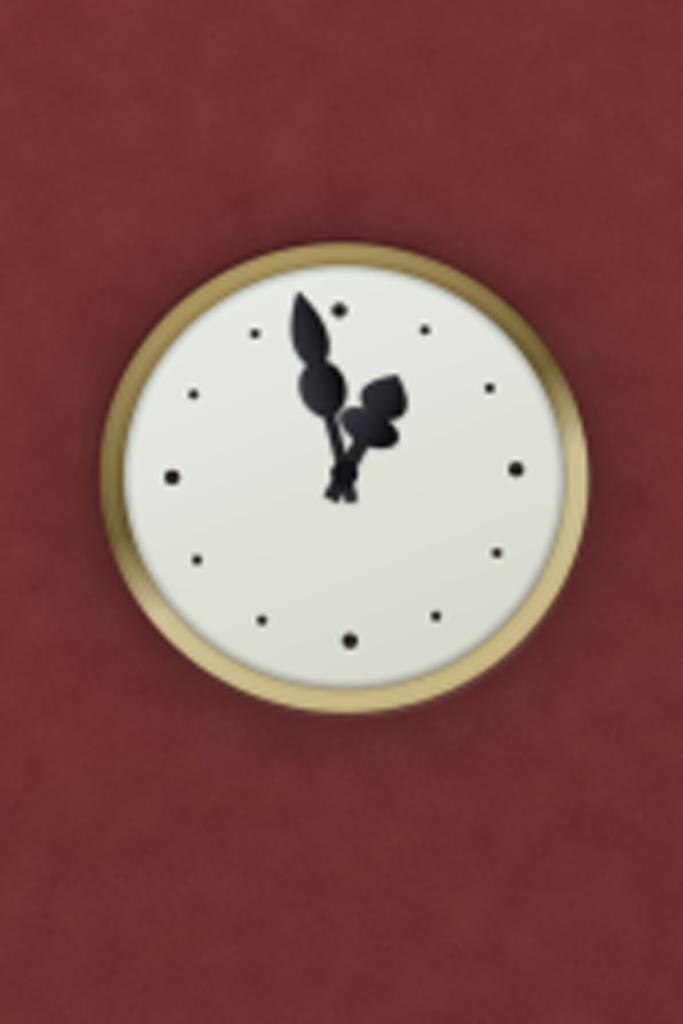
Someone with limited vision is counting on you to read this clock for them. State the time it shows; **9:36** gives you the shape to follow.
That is **12:58**
